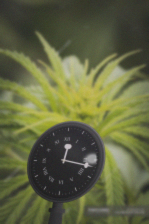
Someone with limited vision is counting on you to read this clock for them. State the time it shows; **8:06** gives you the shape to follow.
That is **12:17**
